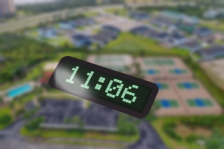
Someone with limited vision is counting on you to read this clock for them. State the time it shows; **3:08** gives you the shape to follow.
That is **11:06**
